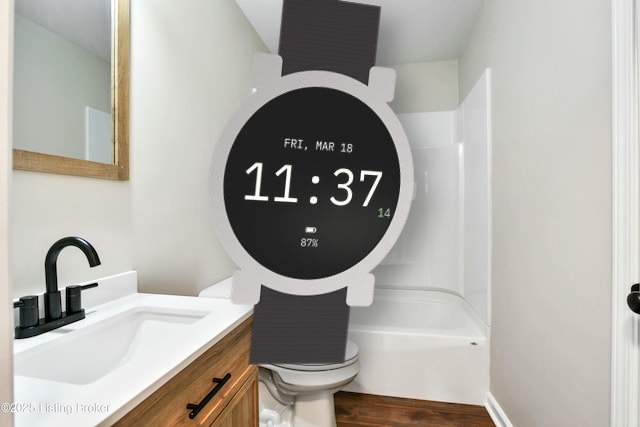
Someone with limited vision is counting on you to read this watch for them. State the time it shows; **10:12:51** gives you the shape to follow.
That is **11:37:14**
